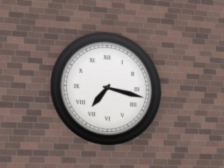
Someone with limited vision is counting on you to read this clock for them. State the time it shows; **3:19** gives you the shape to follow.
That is **7:17**
